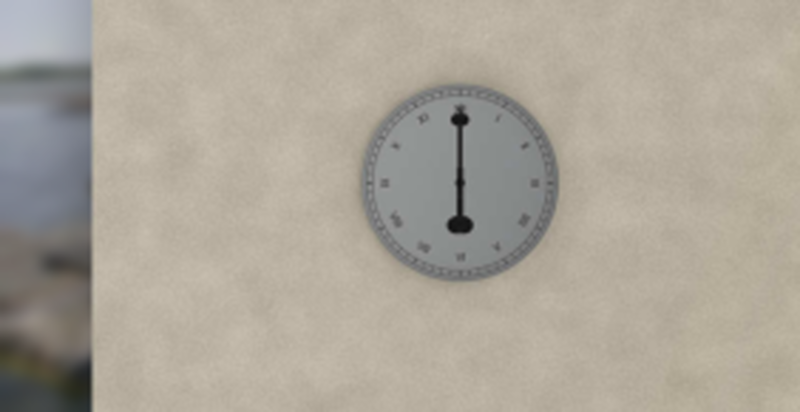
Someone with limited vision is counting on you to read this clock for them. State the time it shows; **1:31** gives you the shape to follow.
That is **6:00**
